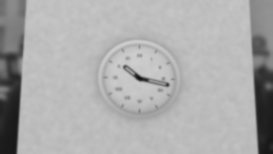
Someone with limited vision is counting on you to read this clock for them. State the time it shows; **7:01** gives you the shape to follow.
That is **10:17**
